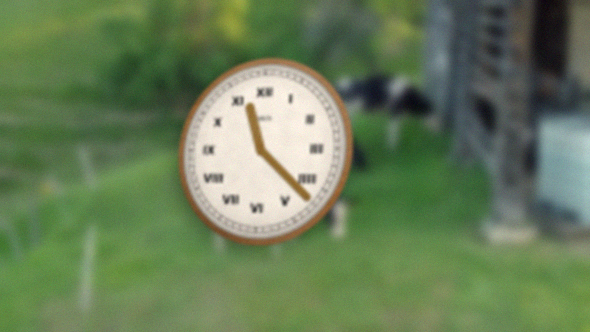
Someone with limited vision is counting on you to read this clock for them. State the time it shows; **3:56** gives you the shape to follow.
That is **11:22**
